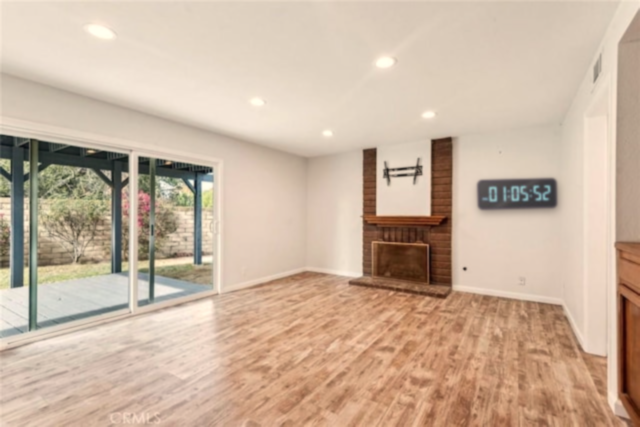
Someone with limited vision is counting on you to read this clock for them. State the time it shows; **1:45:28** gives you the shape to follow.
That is **1:05:52**
